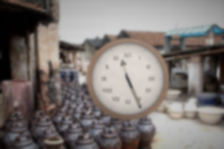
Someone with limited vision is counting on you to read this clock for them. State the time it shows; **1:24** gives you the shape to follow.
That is **11:26**
